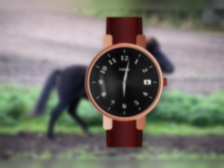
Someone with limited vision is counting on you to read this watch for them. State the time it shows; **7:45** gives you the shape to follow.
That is **6:02**
